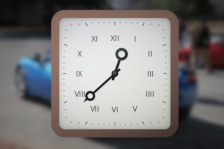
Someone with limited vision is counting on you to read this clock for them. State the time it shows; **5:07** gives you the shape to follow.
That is **12:38**
